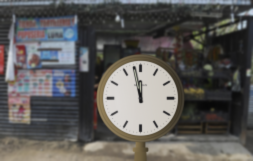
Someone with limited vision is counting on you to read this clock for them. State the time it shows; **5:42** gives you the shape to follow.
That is **11:58**
